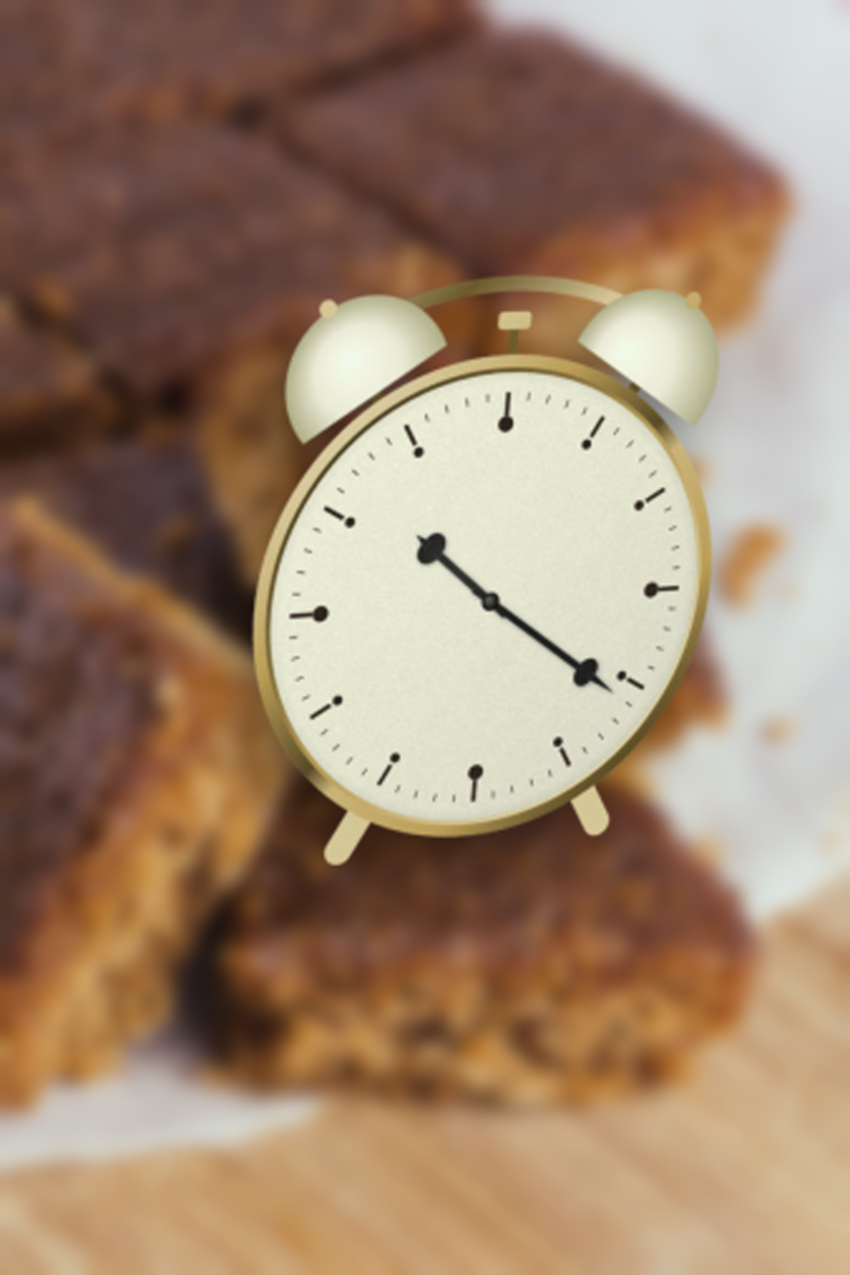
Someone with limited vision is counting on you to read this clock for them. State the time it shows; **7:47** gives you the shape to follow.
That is **10:21**
